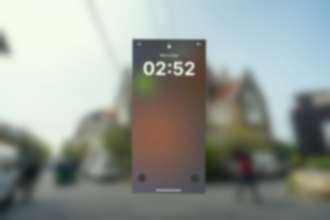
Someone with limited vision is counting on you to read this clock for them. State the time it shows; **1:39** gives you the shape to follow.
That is **2:52**
